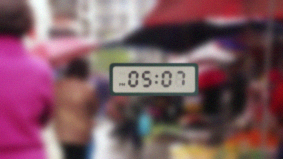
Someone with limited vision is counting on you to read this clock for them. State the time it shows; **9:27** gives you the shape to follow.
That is **5:07**
